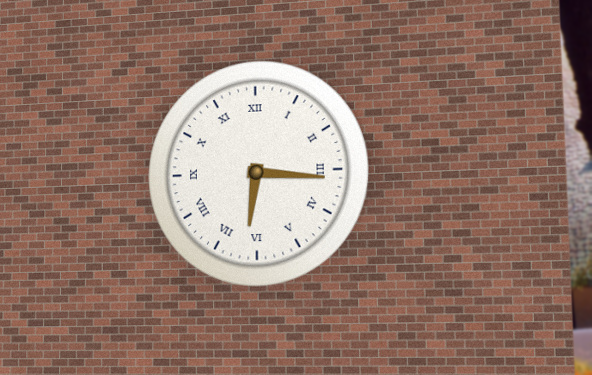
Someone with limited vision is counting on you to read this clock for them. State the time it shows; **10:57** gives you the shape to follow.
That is **6:16**
